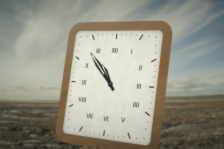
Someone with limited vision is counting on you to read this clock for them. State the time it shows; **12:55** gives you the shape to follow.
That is **10:53**
